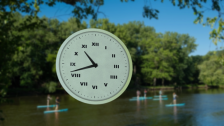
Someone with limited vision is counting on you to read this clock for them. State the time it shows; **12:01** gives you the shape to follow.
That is **10:42**
